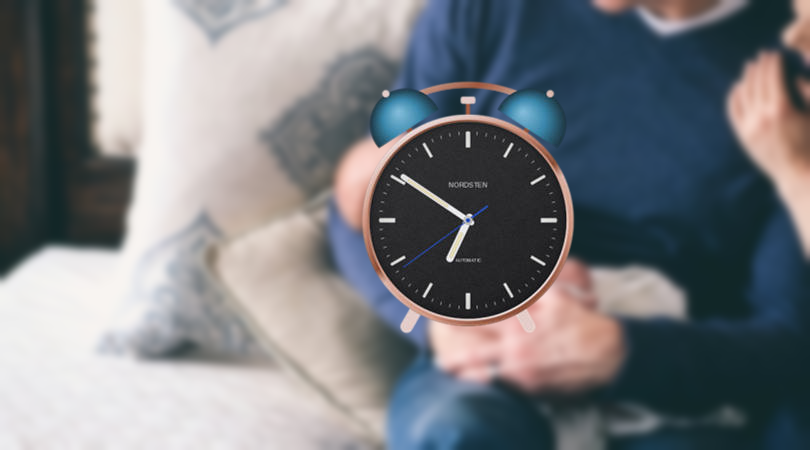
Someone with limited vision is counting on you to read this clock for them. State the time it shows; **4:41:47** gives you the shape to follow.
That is **6:50:39**
